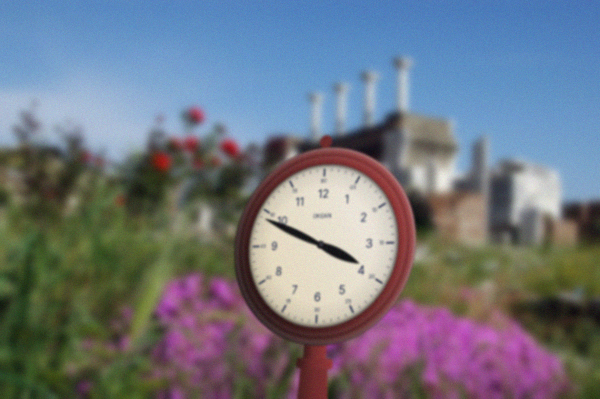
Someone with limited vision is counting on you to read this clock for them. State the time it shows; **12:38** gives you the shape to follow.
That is **3:49**
